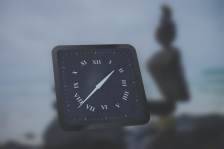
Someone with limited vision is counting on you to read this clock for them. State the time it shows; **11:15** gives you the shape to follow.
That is **1:38**
